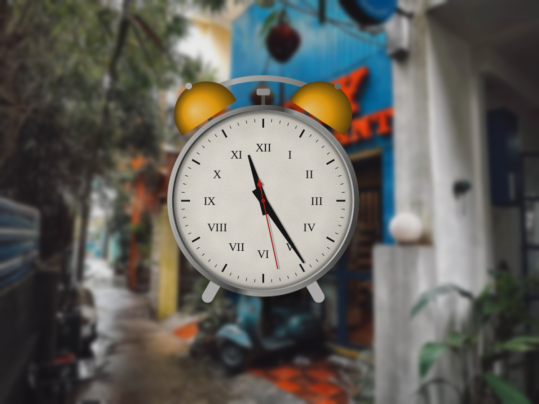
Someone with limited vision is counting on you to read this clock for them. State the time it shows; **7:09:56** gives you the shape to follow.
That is **11:24:28**
